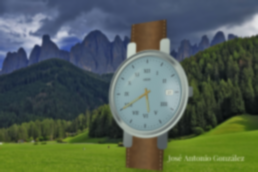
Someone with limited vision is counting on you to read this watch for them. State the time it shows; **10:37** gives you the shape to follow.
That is **5:40**
